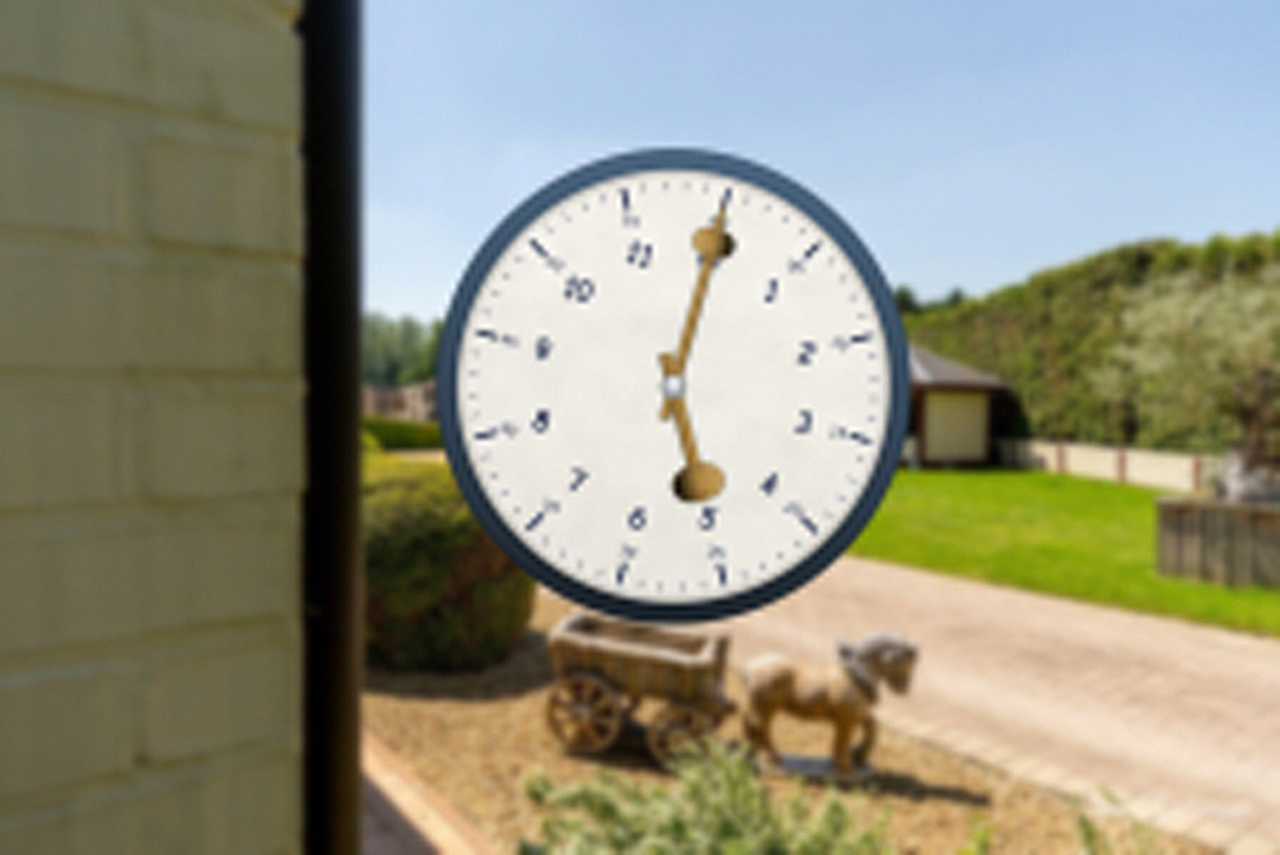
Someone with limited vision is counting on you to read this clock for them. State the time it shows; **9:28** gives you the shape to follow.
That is **5:00**
